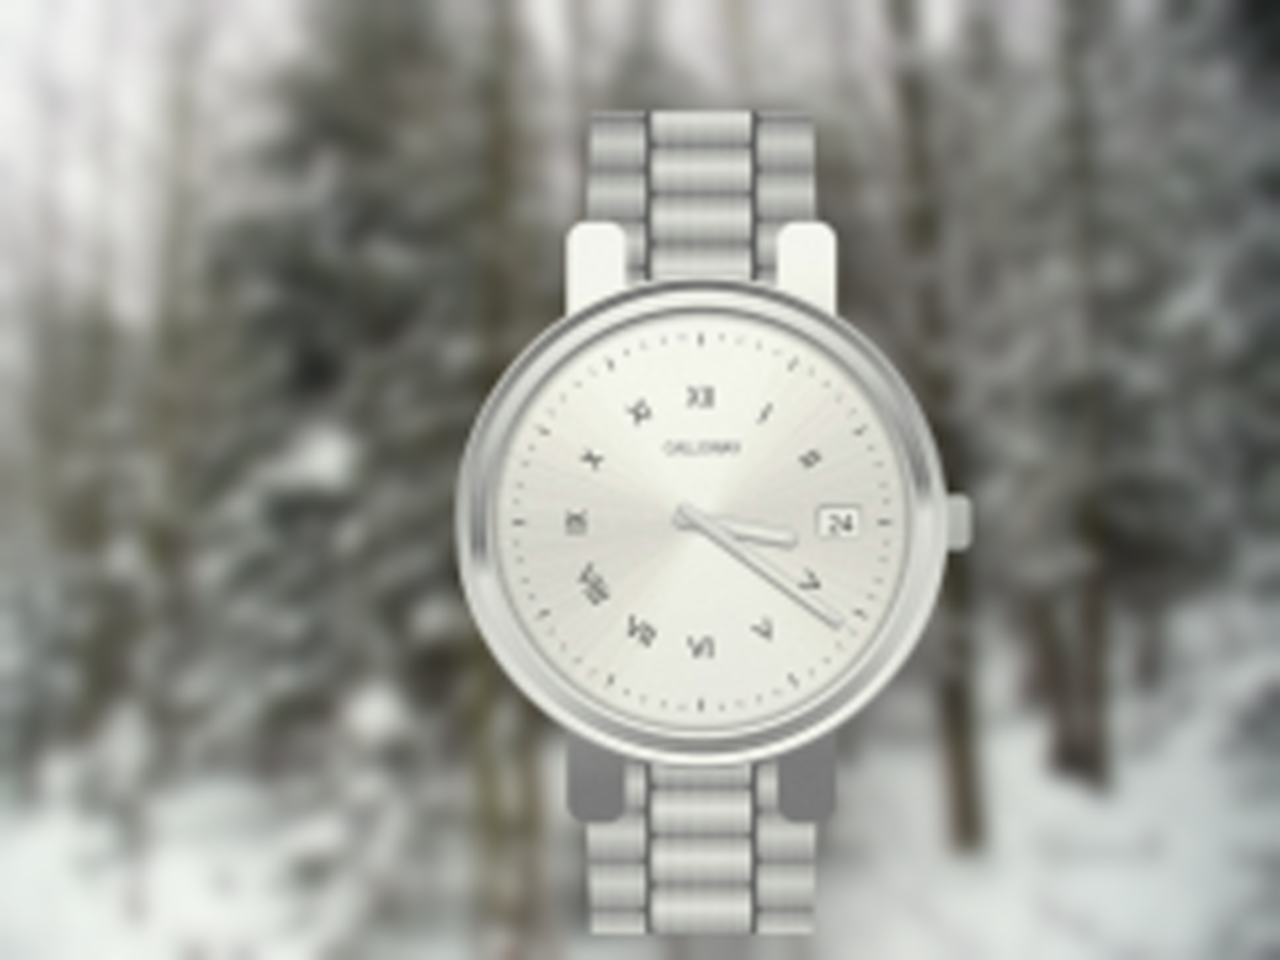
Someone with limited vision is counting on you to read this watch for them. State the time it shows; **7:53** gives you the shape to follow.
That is **3:21**
